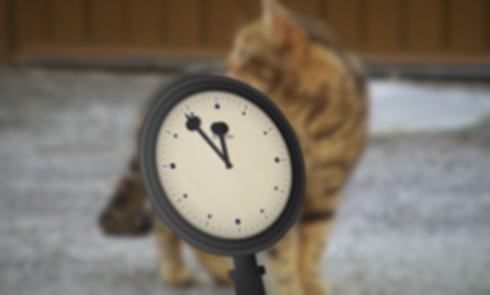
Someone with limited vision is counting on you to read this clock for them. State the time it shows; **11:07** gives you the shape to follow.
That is **11:54**
